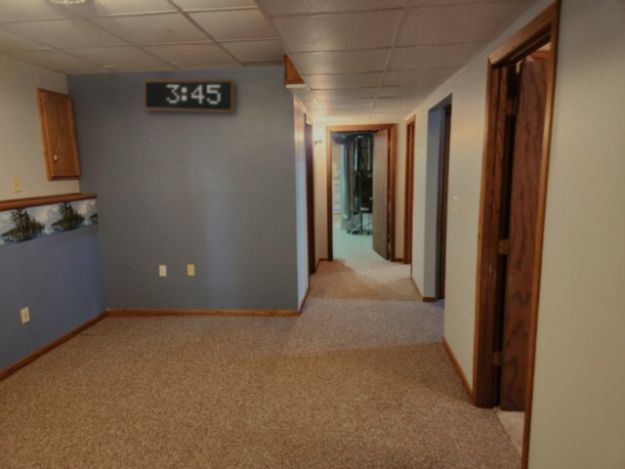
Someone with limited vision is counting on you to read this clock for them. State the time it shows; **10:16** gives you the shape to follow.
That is **3:45**
